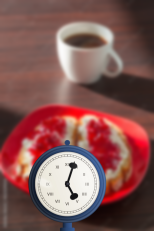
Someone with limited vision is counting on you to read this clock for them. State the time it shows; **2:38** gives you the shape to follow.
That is **5:03**
